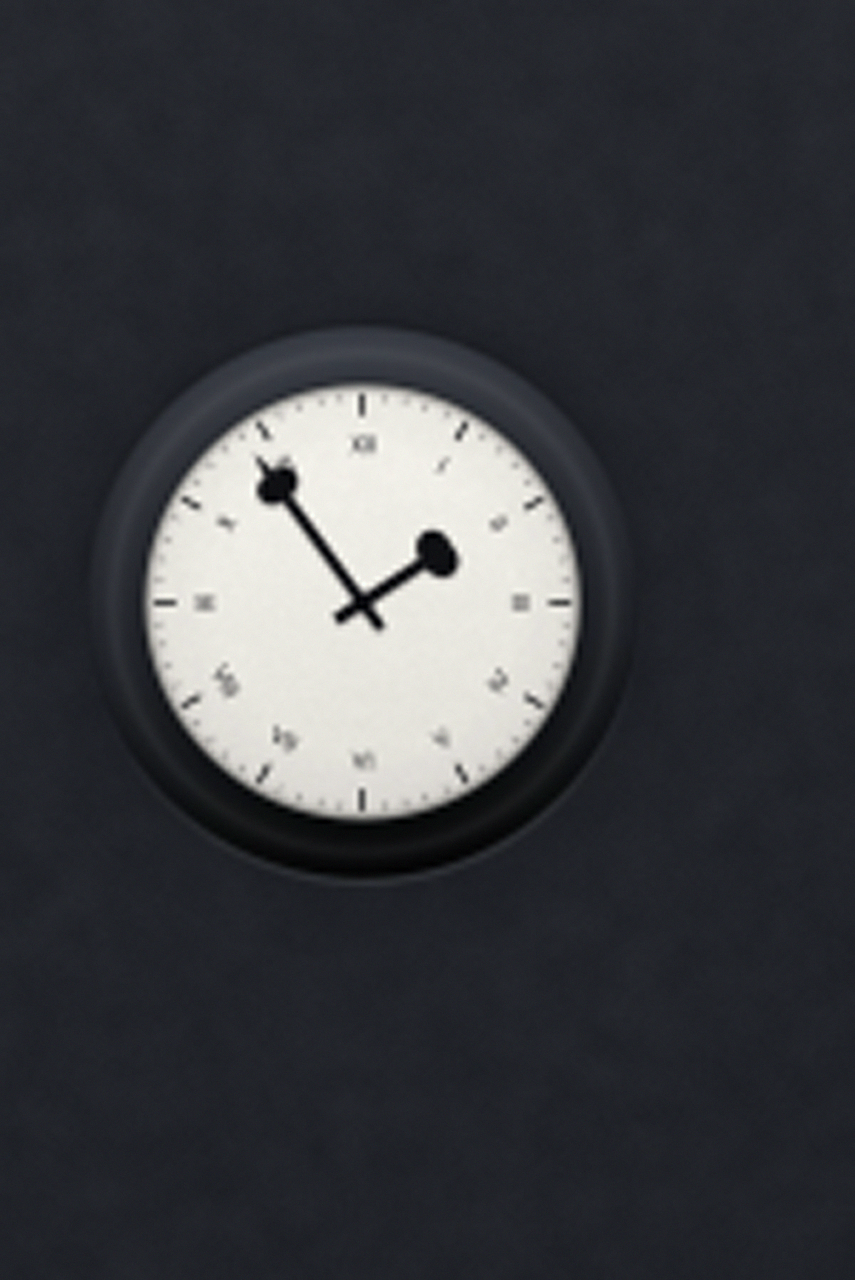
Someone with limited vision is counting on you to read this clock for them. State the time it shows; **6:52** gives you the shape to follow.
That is **1:54**
